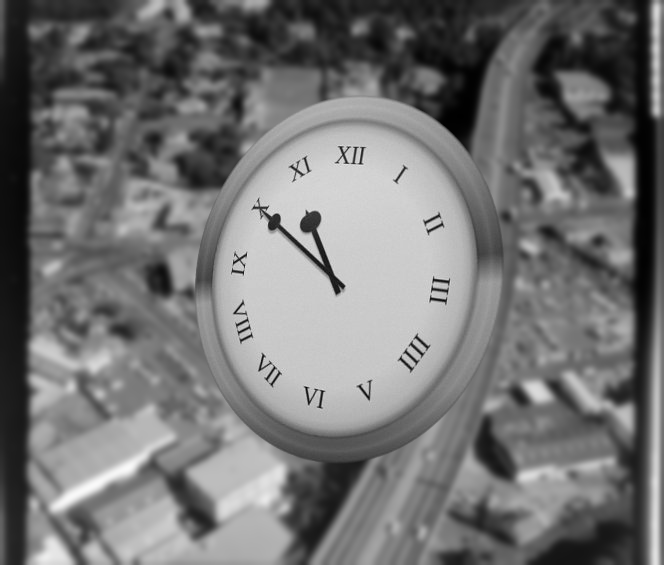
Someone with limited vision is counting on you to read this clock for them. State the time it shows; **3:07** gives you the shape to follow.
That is **10:50**
